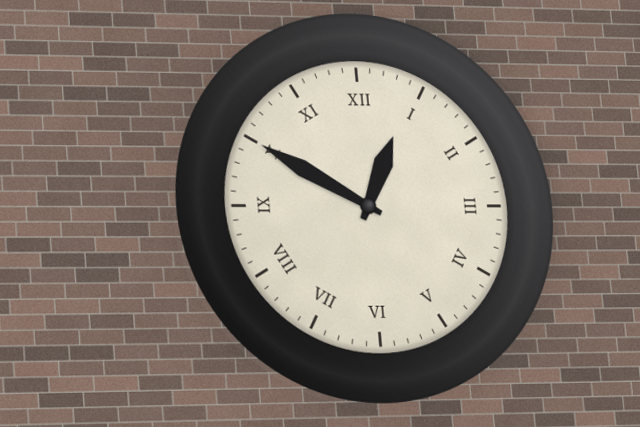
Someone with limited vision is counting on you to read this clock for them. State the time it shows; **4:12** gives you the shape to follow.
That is **12:50**
